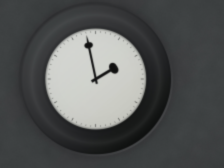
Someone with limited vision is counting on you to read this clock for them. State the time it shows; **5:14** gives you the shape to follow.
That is **1:58**
